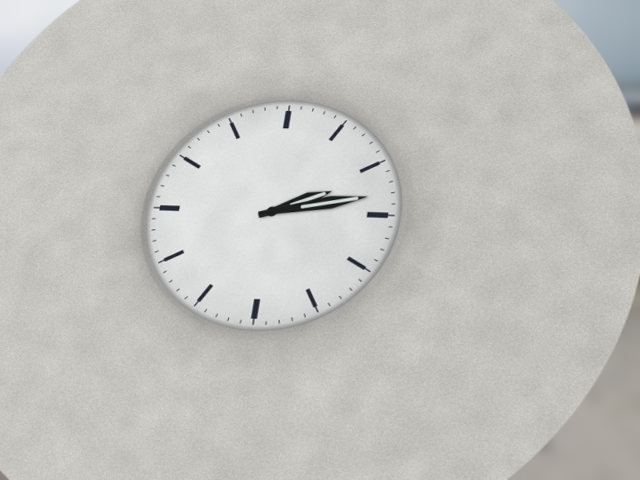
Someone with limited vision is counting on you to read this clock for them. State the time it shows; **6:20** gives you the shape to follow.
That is **2:13**
